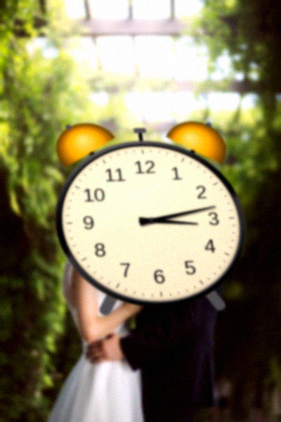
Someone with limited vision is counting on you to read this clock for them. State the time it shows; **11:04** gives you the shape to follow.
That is **3:13**
